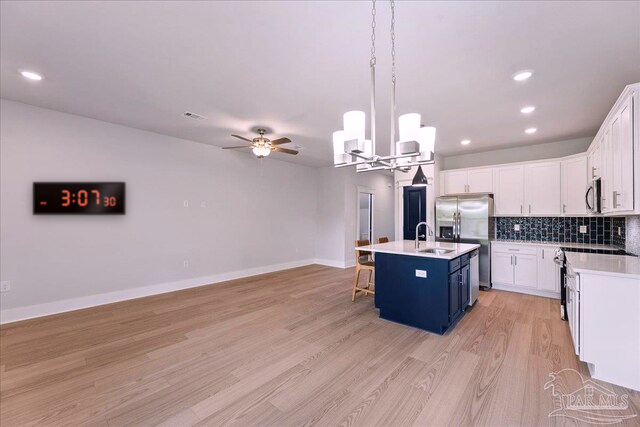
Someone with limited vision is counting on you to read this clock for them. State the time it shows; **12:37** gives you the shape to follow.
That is **3:07**
